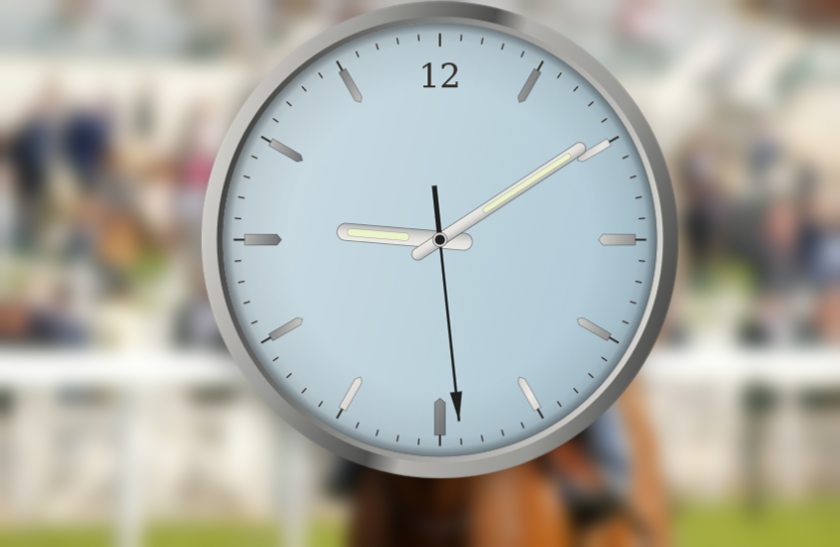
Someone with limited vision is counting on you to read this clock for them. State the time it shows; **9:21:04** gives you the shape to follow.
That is **9:09:29**
